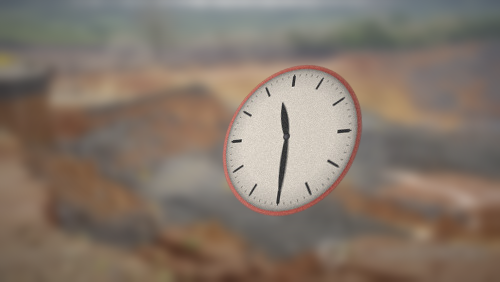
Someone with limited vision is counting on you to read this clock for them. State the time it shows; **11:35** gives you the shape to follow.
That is **11:30**
